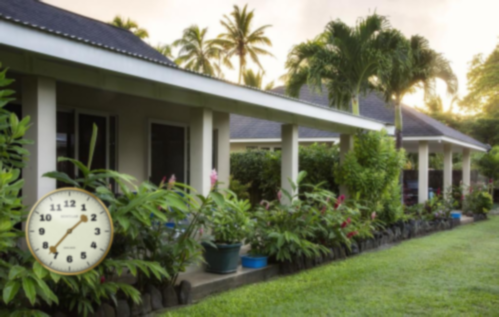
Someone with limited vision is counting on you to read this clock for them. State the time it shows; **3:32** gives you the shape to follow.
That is **1:37**
